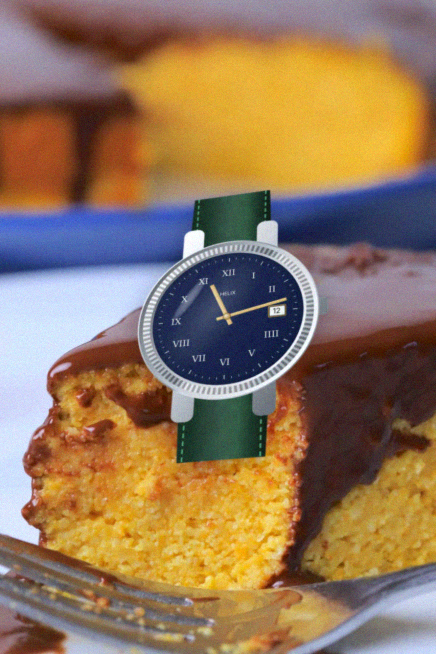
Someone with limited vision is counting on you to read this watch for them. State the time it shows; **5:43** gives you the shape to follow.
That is **11:13**
